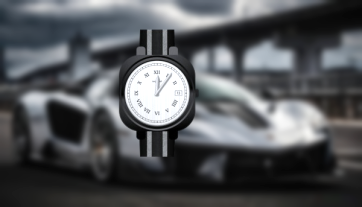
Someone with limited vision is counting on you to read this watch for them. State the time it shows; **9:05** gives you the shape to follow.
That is **12:06**
